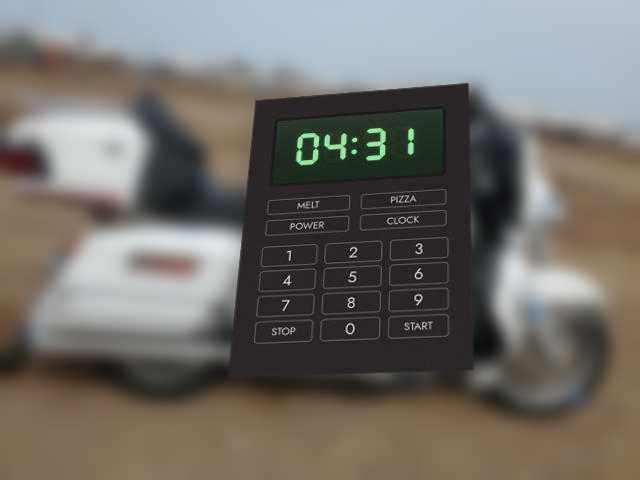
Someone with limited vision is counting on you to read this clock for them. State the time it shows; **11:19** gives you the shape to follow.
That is **4:31**
